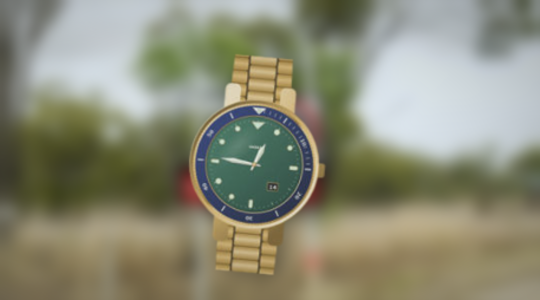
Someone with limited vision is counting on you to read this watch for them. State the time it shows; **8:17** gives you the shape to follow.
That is **12:46**
